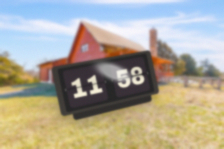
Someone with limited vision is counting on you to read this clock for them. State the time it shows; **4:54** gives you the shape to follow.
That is **11:58**
